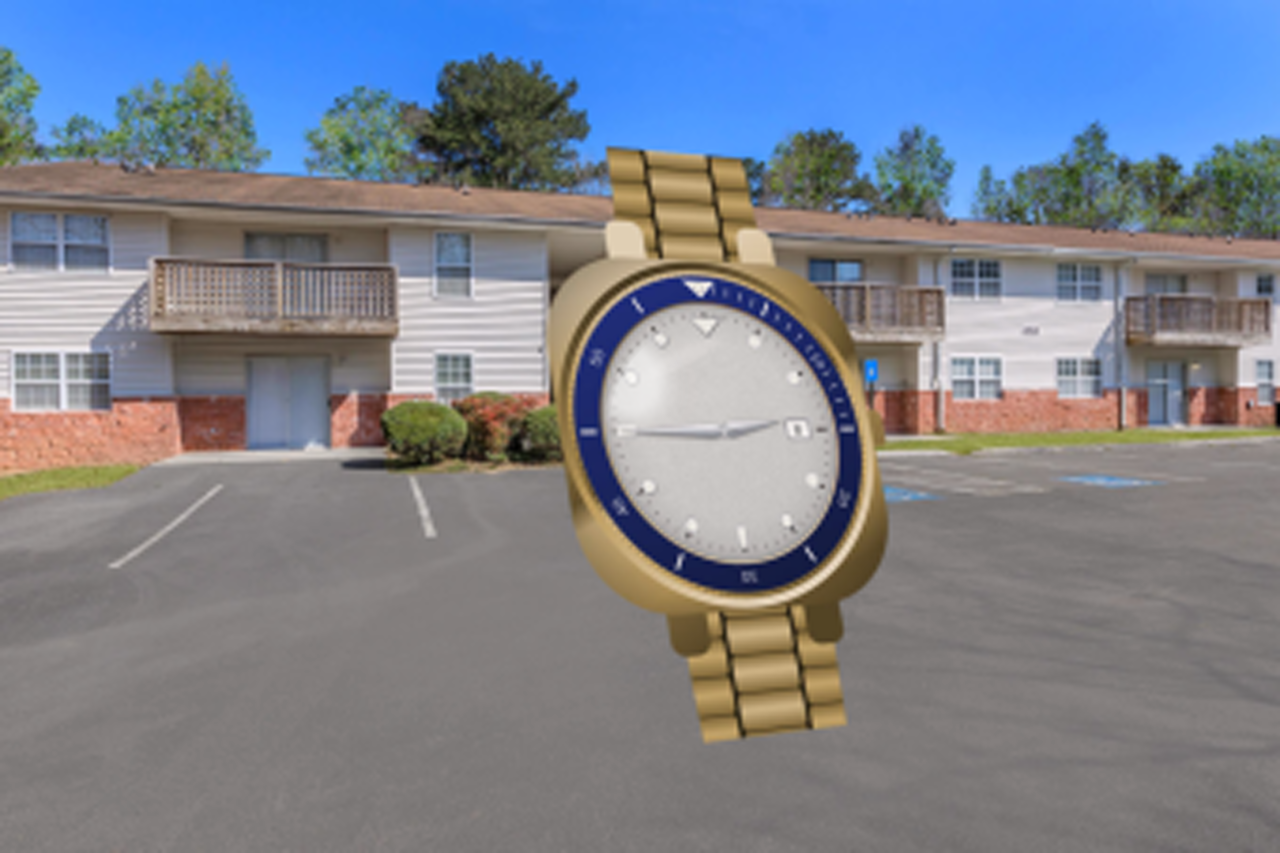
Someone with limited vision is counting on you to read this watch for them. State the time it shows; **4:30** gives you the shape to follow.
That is **2:45**
